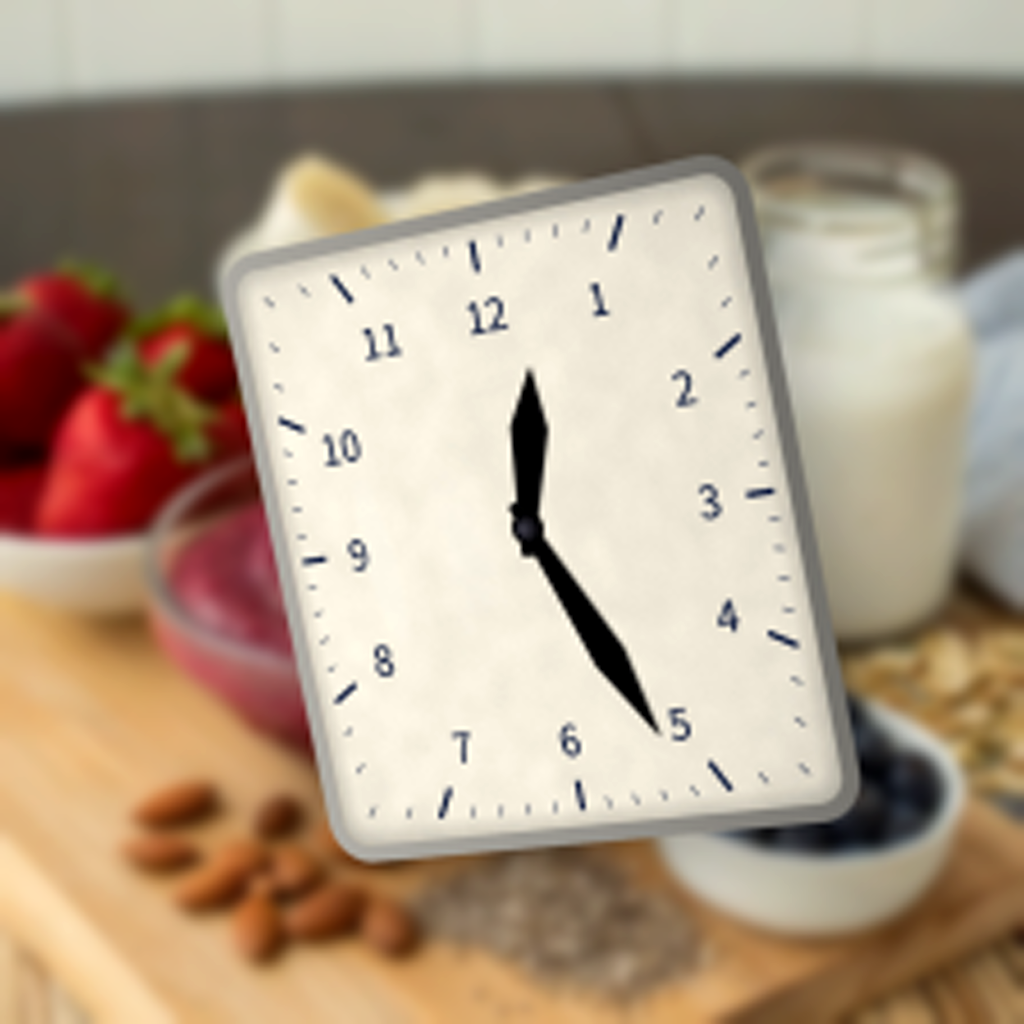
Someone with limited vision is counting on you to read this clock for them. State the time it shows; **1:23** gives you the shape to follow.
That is **12:26**
